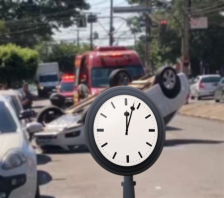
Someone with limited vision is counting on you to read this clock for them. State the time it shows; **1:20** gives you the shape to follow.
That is **12:03**
